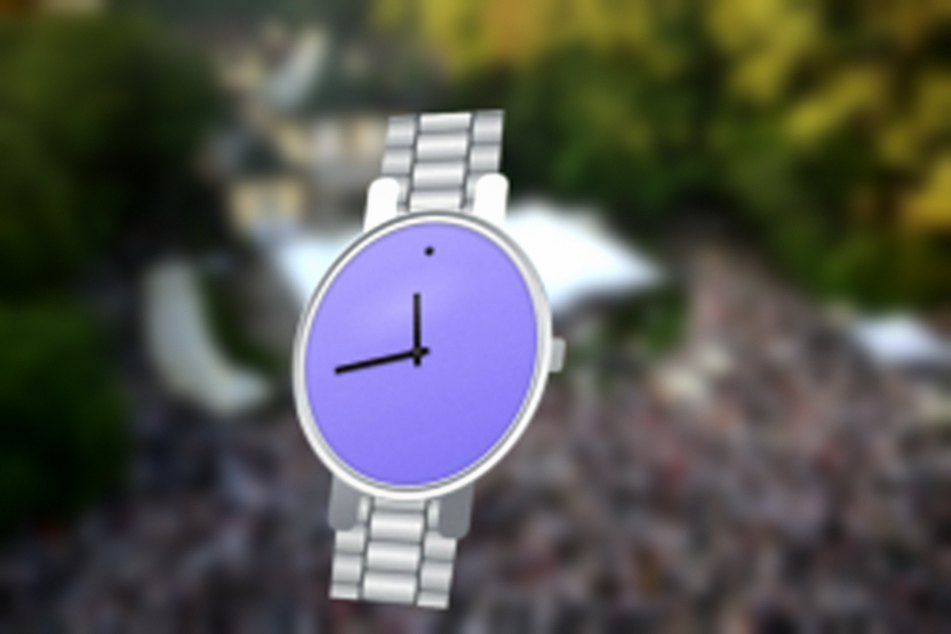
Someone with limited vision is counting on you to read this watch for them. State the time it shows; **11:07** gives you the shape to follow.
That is **11:43**
